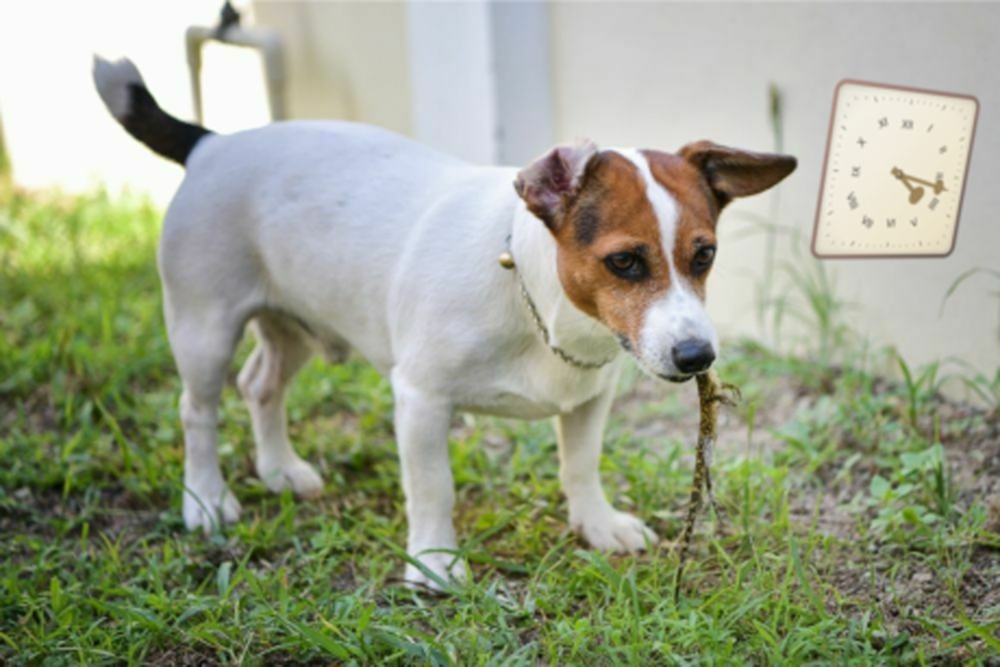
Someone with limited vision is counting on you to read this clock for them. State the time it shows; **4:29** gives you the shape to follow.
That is **4:17**
